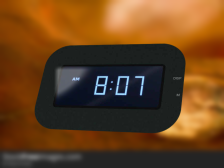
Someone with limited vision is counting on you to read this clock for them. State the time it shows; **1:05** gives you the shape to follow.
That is **8:07**
